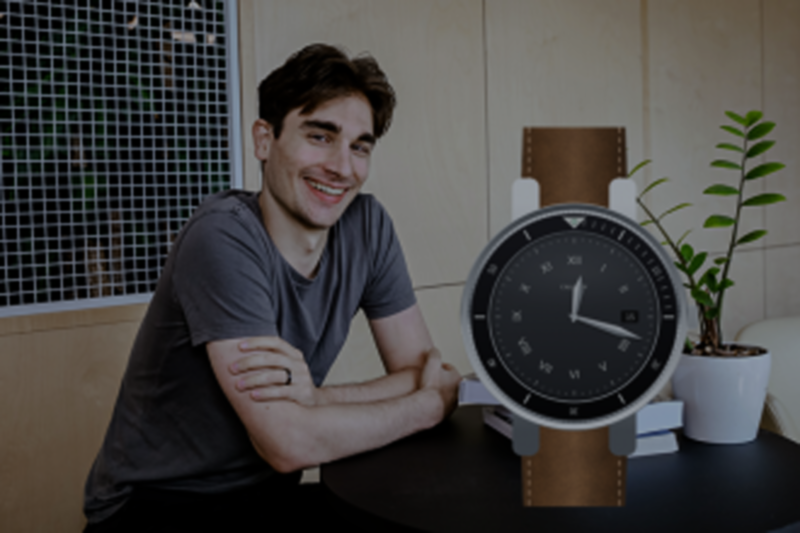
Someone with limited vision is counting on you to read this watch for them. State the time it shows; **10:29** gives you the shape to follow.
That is **12:18**
